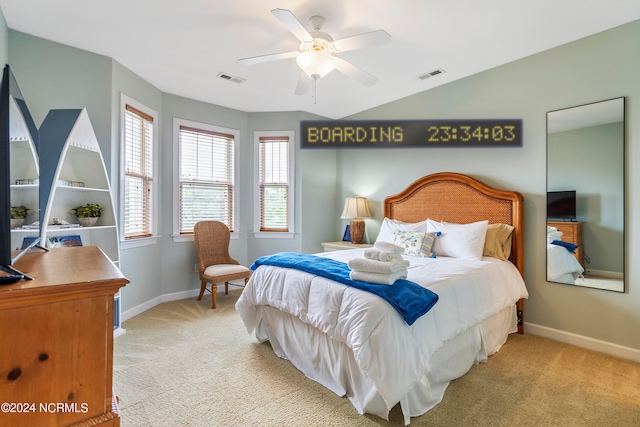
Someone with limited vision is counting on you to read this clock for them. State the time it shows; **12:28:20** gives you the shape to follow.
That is **23:34:03**
